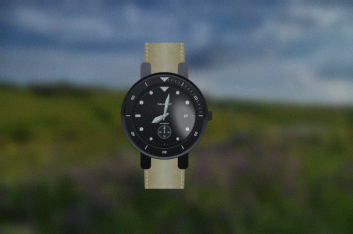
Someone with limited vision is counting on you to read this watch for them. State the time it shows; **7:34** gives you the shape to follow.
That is **8:02**
